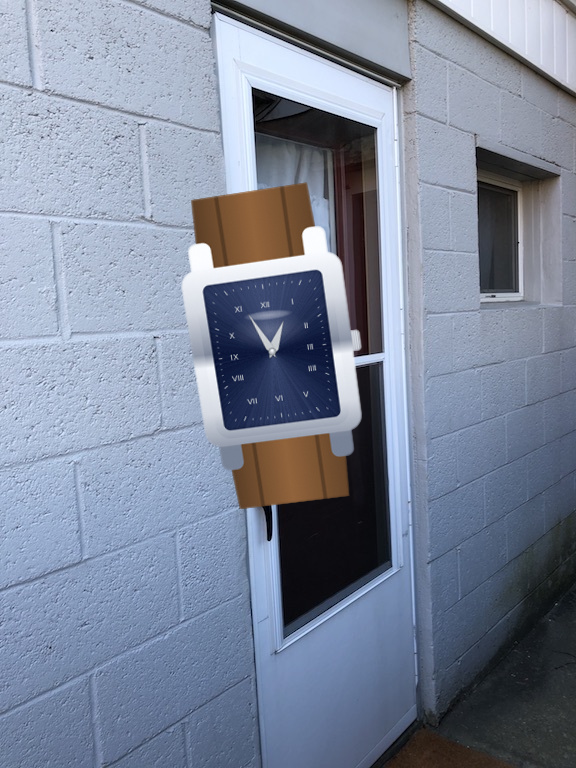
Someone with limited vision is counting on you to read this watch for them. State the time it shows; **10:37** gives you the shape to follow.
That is **12:56**
